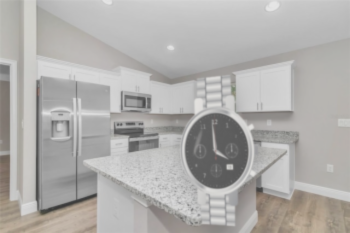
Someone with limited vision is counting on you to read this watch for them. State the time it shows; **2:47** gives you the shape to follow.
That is **3:59**
